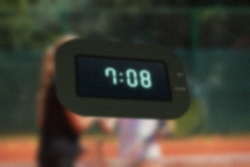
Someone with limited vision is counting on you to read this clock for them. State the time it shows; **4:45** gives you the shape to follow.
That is **7:08**
